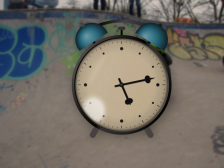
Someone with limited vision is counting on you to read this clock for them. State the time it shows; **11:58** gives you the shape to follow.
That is **5:13**
